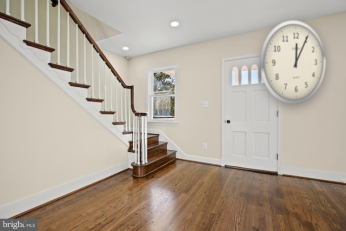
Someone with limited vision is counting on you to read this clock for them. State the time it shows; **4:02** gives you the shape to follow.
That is **12:05**
